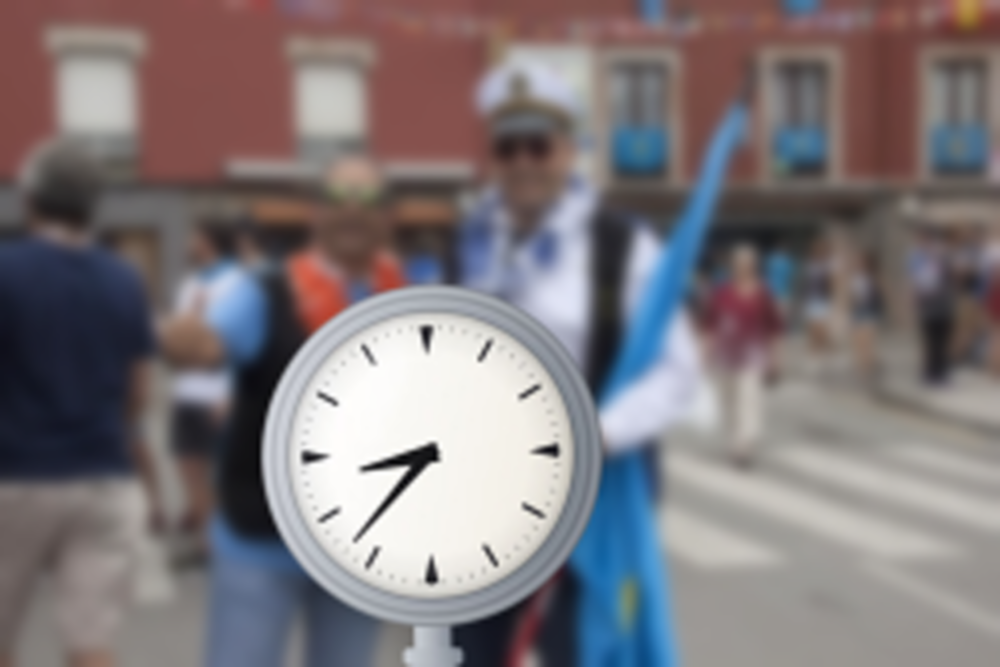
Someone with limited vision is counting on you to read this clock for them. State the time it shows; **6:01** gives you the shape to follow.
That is **8:37**
